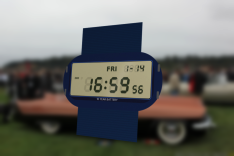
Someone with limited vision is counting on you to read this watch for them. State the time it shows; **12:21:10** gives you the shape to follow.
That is **16:59:56**
